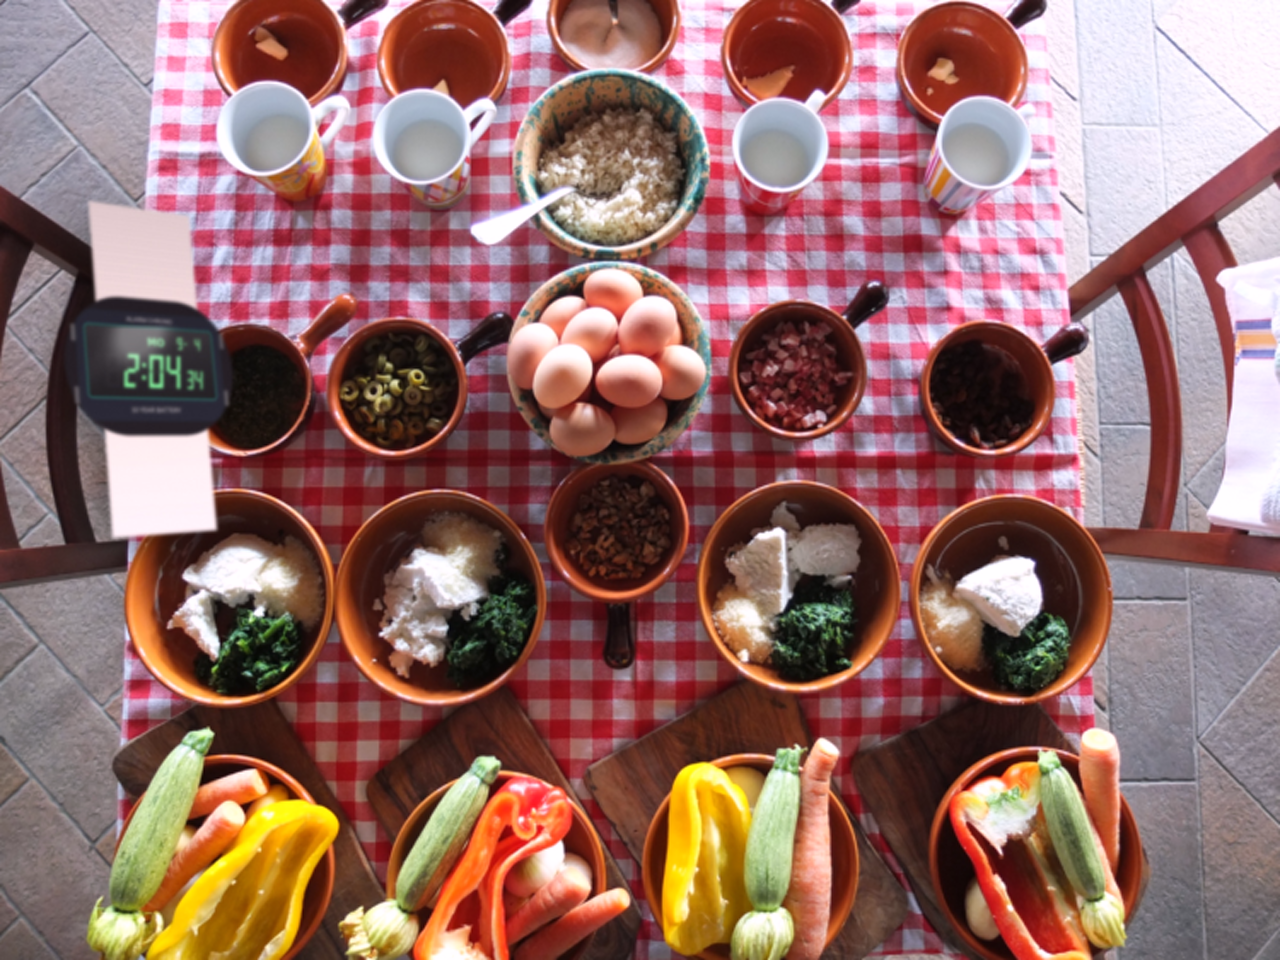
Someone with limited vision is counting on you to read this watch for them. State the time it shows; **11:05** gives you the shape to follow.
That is **2:04**
